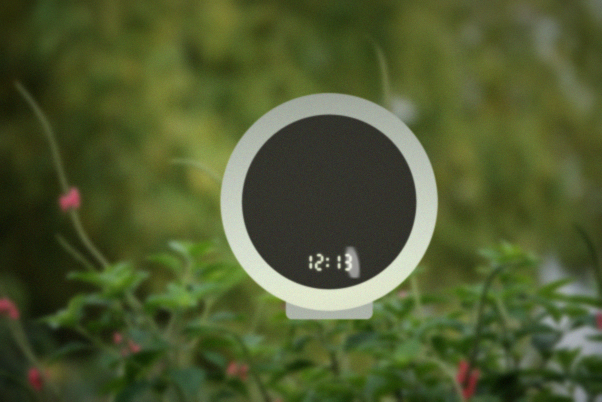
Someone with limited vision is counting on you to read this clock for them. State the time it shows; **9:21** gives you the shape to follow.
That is **12:13**
